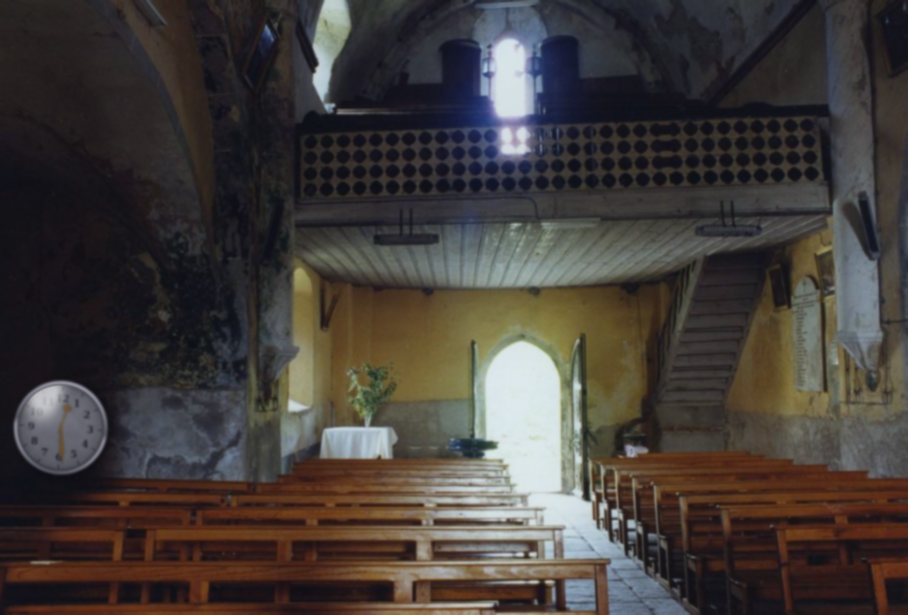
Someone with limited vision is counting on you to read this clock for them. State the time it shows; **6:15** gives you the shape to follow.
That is **12:29**
